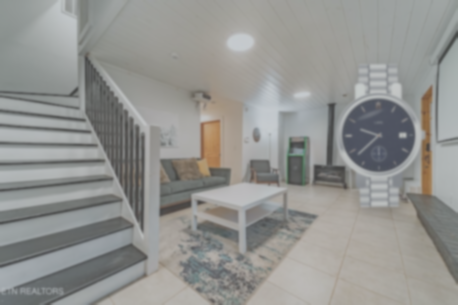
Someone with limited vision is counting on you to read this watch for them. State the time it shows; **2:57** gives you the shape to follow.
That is **9:38**
